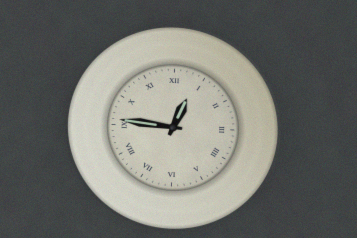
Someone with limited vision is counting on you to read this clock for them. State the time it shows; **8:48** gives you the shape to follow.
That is **12:46**
